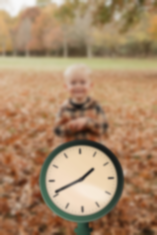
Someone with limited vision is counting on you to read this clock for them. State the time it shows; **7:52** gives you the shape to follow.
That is **1:41**
